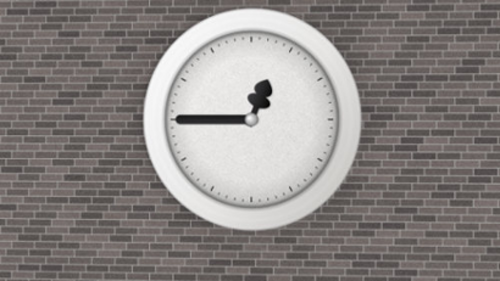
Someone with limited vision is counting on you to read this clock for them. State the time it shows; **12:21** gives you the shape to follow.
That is **12:45**
